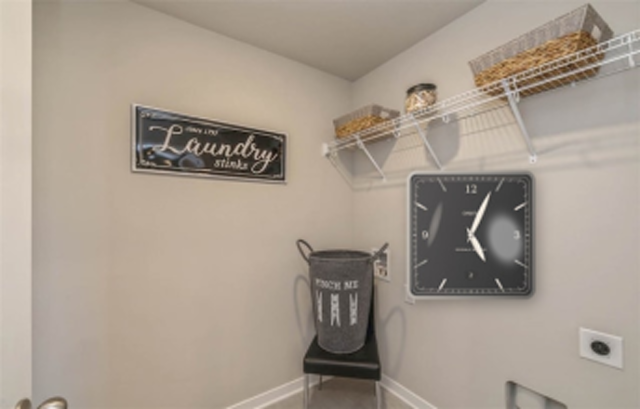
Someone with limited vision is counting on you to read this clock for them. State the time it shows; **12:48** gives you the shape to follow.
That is **5:04**
